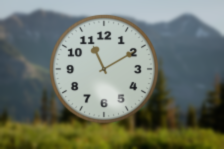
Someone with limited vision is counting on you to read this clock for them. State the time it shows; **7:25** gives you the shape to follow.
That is **11:10**
